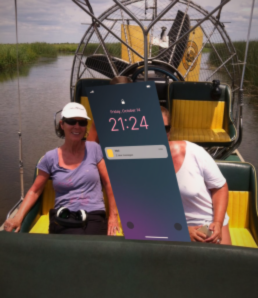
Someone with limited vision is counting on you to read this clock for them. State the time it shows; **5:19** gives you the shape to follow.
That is **21:24**
